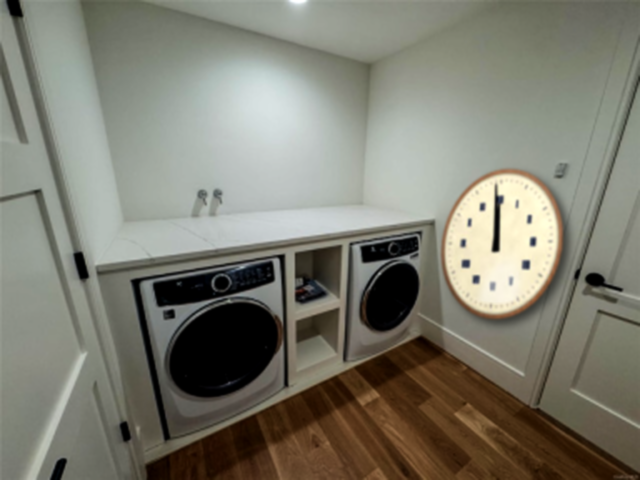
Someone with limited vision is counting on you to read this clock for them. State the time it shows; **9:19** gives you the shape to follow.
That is **11:59**
